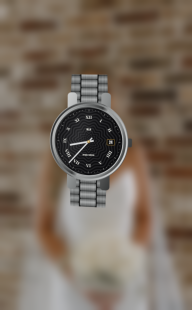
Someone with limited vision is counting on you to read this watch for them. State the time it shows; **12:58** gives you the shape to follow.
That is **8:37**
